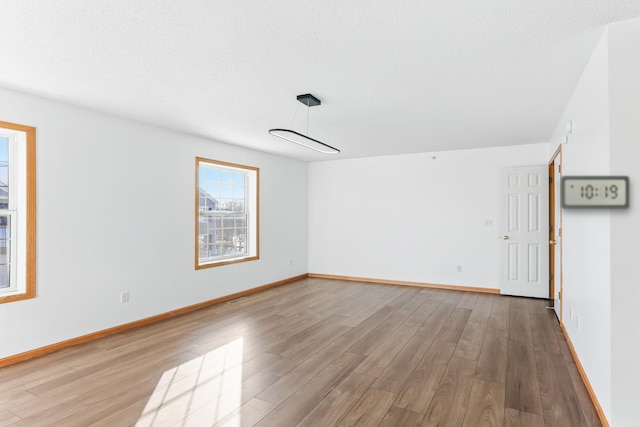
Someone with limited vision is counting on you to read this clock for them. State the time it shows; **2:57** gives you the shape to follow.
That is **10:19**
